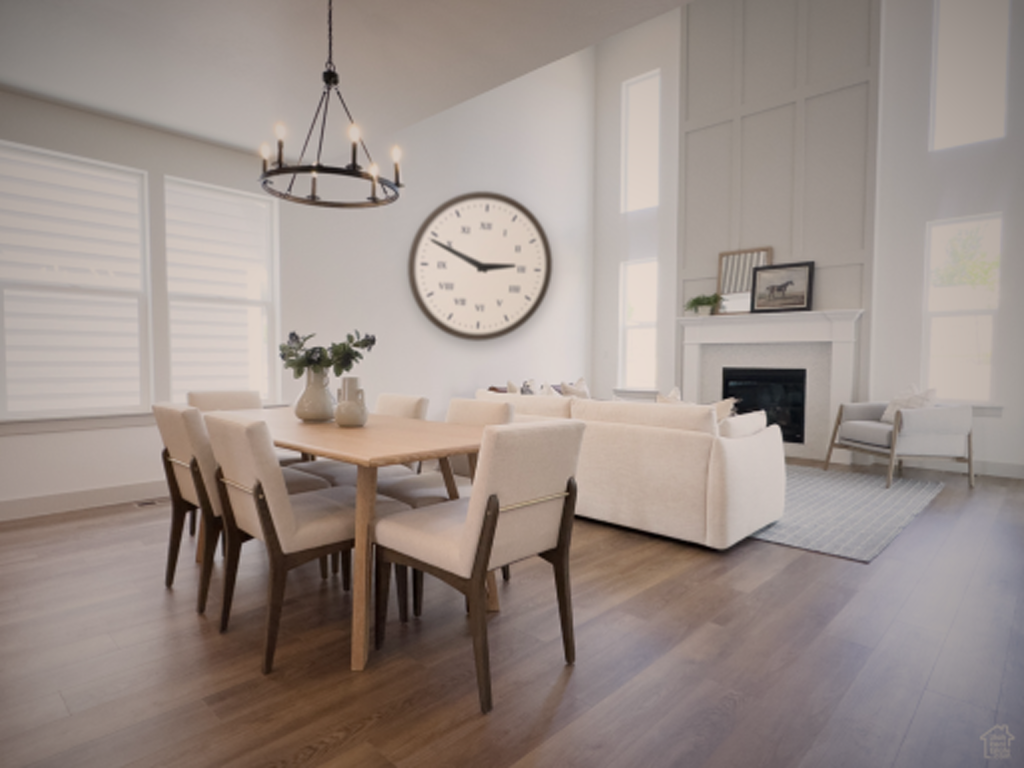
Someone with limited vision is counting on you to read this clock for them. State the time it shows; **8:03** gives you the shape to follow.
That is **2:49**
